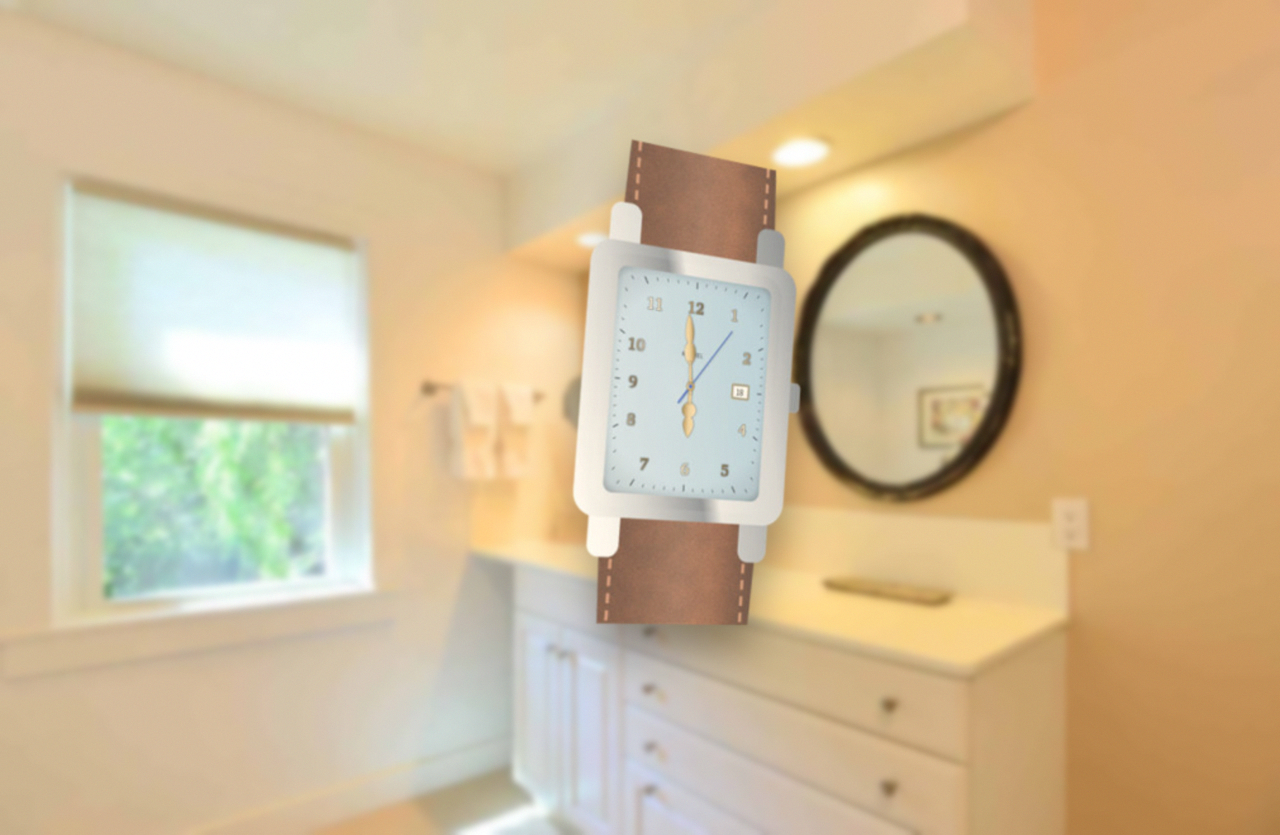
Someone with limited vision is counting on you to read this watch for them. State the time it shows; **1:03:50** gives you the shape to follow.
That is **5:59:06**
